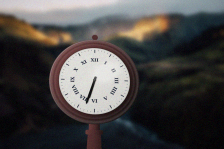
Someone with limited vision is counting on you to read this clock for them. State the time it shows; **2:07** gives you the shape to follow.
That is **6:33**
